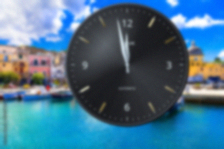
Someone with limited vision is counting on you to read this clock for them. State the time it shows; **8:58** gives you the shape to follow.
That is **11:58**
